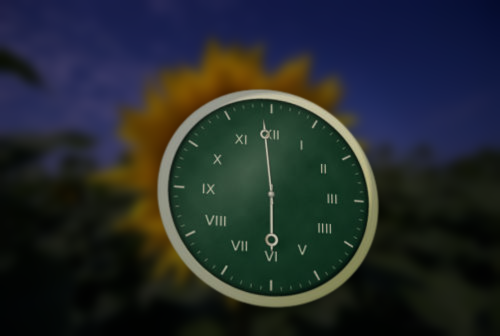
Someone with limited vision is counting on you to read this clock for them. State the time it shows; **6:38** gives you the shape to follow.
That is **5:59**
